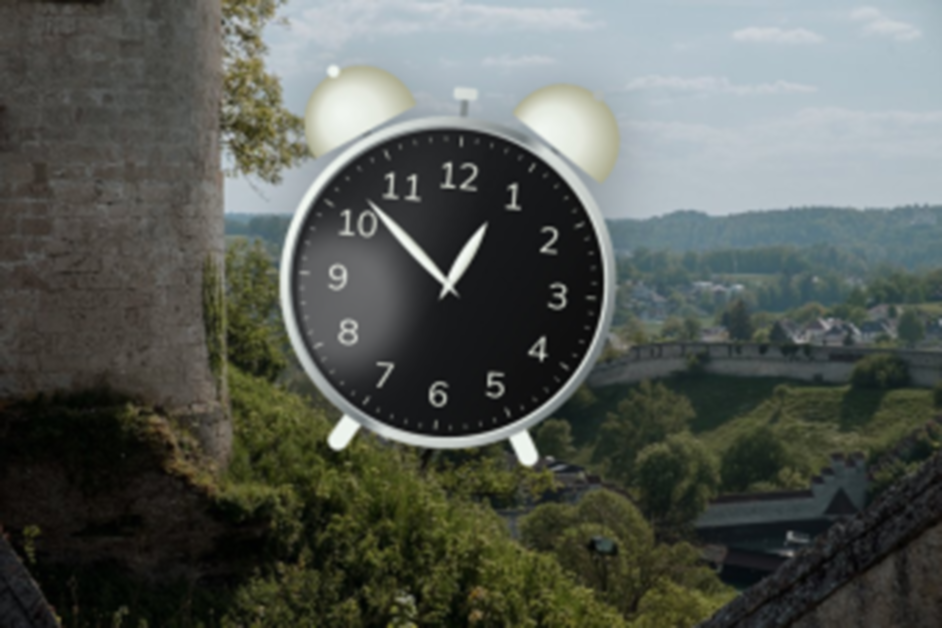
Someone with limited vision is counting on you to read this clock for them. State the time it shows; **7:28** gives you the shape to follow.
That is **12:52**
